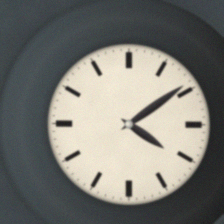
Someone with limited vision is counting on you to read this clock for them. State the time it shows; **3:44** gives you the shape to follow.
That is **4:09**
